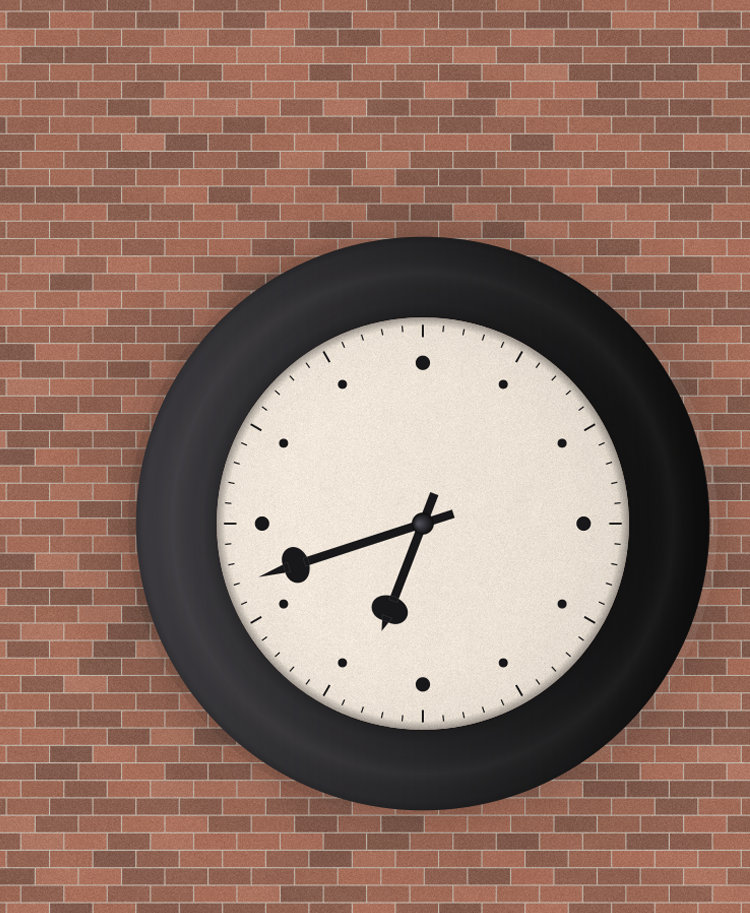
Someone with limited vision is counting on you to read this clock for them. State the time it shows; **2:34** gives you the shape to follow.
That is **6:42**
